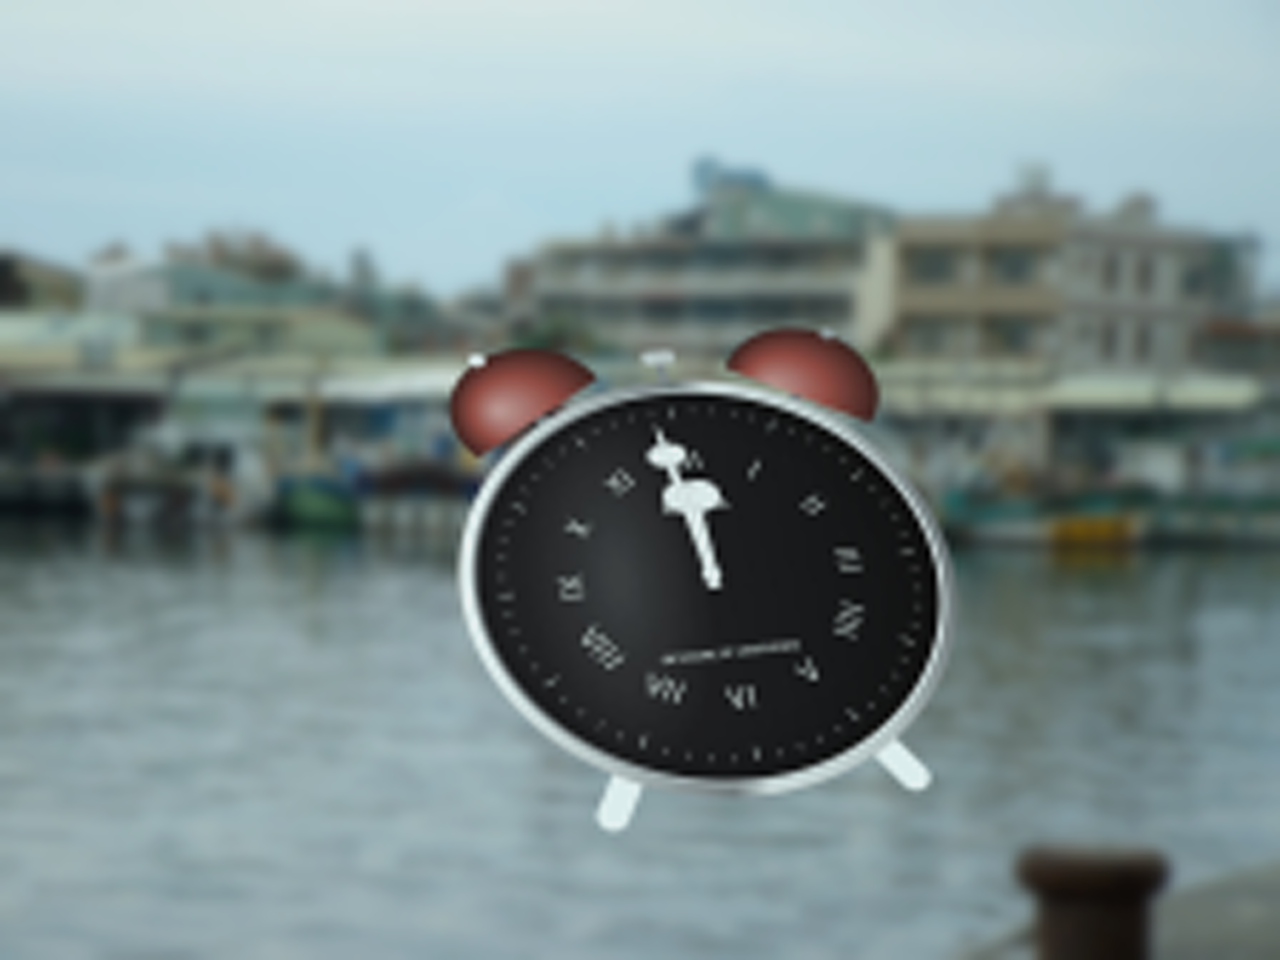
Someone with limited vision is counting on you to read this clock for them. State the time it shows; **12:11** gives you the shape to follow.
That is **11:59**
